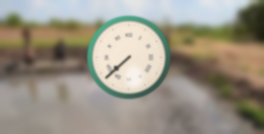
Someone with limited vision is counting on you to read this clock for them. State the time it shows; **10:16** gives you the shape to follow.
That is **7:38**
